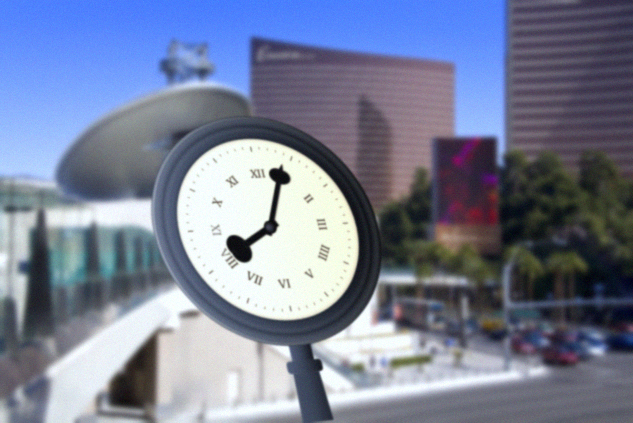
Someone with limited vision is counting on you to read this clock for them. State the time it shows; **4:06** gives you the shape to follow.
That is **8:04**
